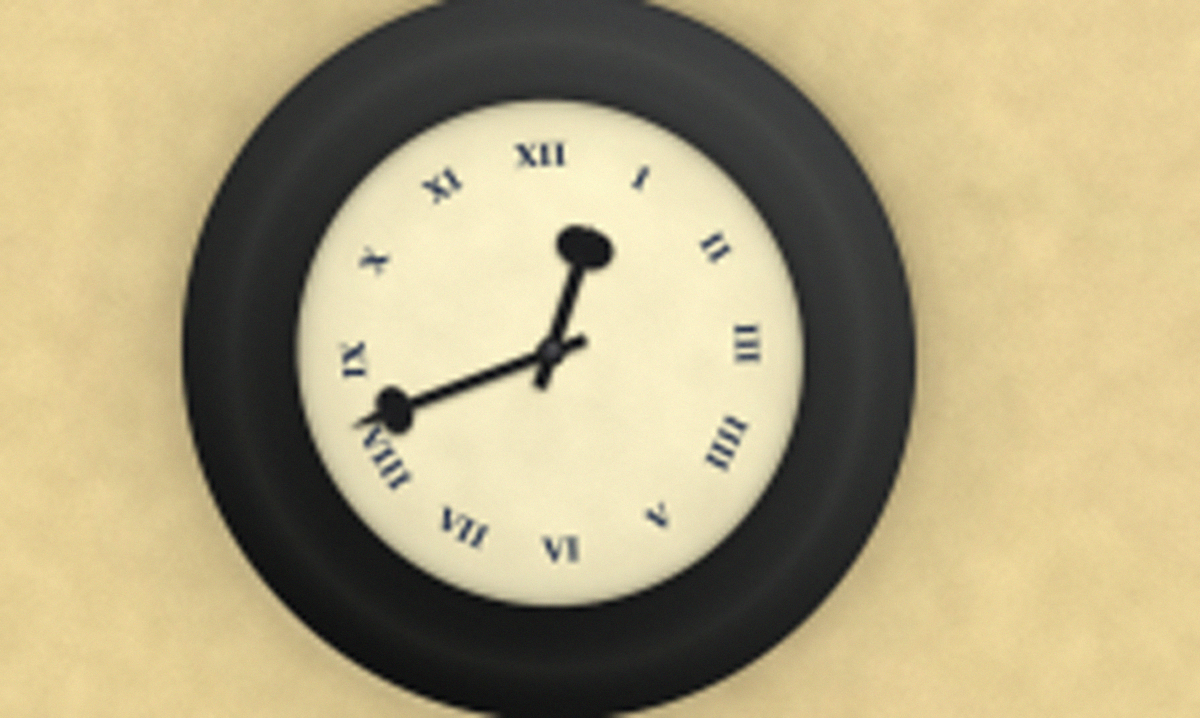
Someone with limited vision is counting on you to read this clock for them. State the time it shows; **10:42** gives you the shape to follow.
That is **12:42**
